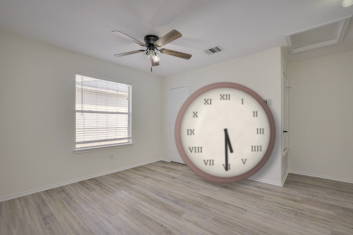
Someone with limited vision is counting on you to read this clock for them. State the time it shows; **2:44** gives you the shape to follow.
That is **5:30**
